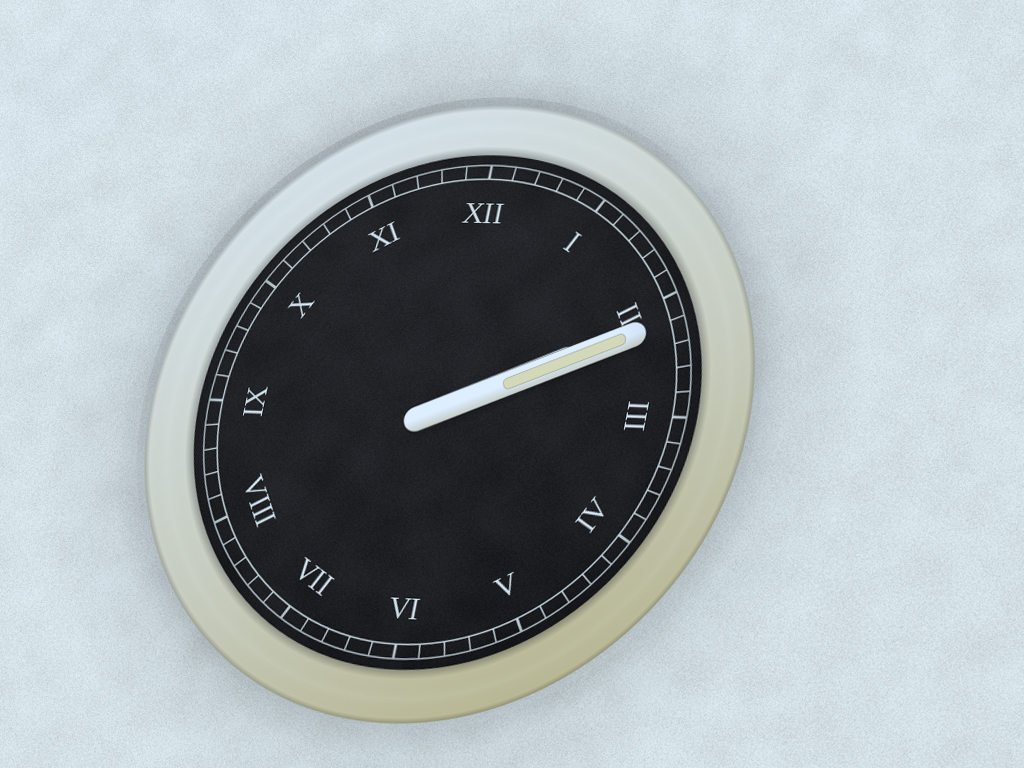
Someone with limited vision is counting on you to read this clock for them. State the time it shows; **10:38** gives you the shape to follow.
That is **2:11**
